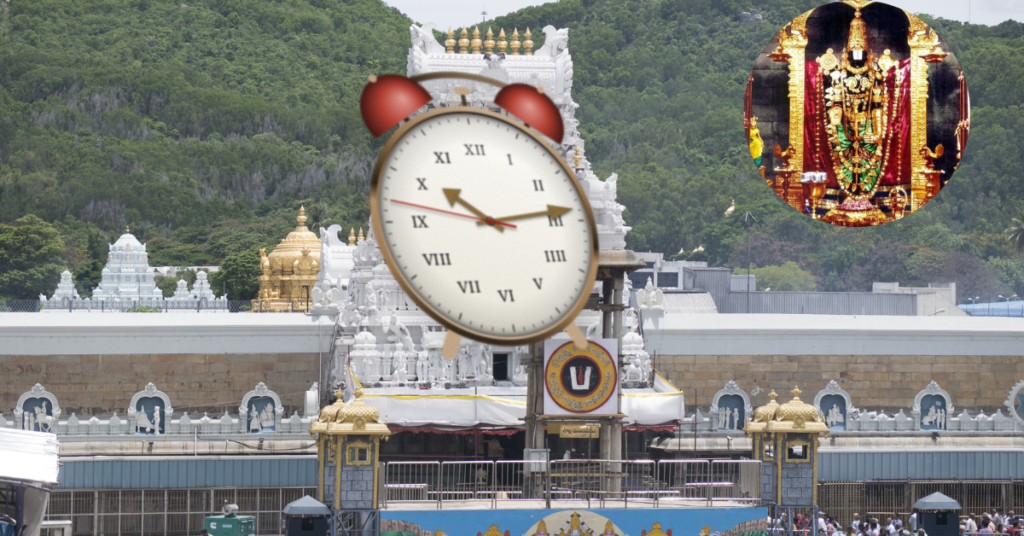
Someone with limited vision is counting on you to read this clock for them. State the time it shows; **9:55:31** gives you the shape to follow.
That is **10:13:47**
